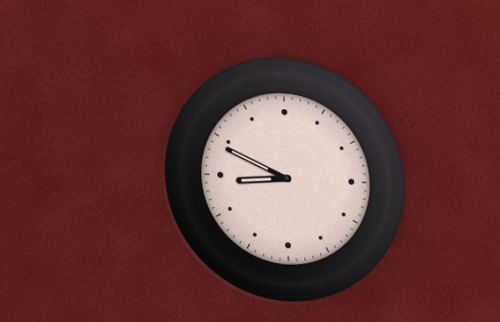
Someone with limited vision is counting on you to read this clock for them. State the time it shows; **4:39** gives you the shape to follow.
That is **8:49**
